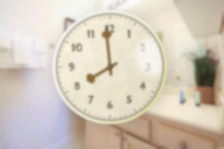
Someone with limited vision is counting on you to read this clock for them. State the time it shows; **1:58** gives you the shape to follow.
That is **7:59**
